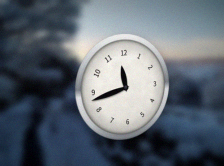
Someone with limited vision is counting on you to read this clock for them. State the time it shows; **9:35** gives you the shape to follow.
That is **11:43**
